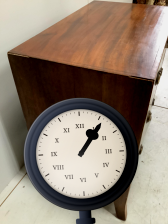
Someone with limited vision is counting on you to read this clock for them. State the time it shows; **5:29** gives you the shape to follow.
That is **1:06**
